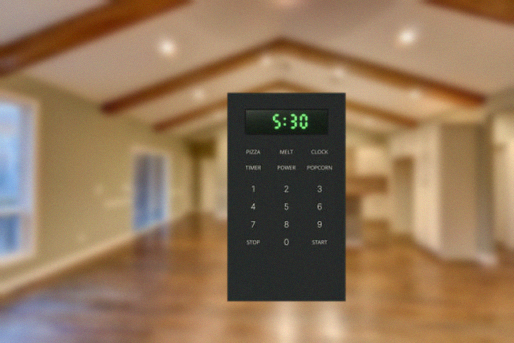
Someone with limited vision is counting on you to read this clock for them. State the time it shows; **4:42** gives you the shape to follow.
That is **5:30**
